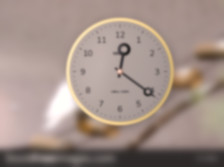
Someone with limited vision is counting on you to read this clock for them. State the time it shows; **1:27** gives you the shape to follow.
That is **12:21**
